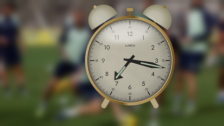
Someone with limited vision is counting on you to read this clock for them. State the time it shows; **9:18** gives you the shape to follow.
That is **7:17**
